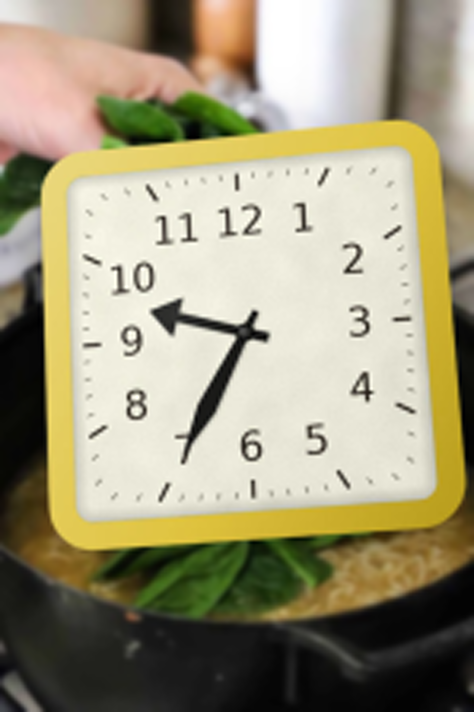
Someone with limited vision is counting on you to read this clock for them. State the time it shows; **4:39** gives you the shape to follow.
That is **9:35**
